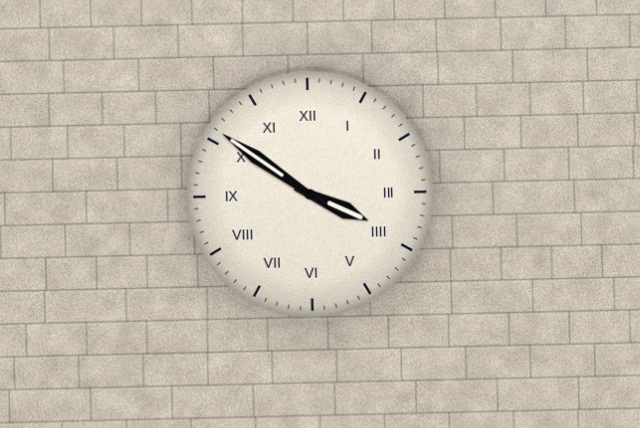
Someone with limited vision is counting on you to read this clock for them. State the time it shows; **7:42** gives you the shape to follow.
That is **3:51**
